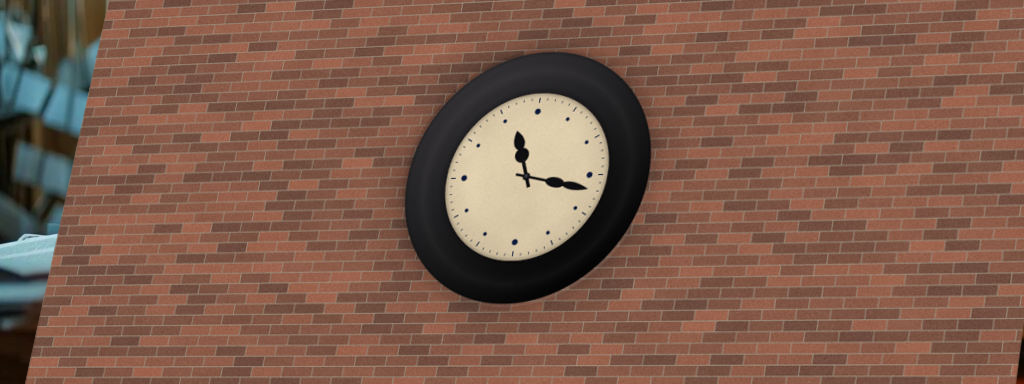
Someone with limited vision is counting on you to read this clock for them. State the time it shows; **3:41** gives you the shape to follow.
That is **11:17**
